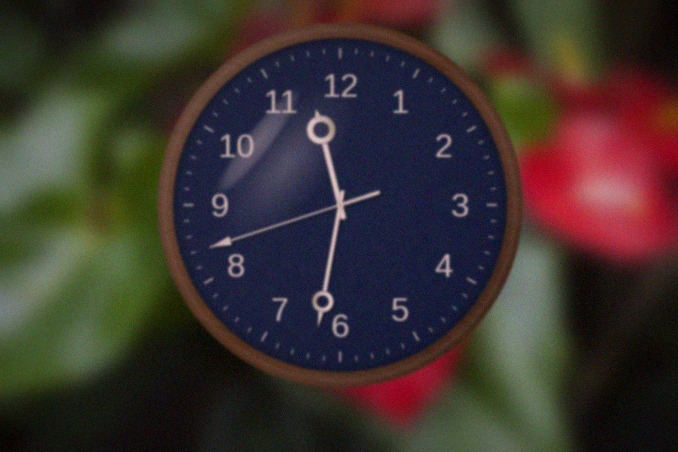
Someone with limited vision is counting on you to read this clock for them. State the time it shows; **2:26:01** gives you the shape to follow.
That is **11:31:42**
